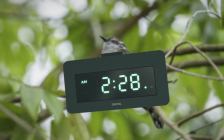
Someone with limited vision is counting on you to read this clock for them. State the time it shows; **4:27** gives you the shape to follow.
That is **2:28**
